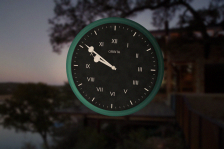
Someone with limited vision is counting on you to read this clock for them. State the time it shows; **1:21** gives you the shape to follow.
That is **9:51**
